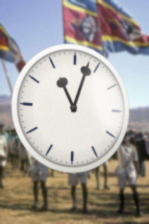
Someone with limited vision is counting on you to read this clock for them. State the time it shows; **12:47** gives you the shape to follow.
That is **11:03**
